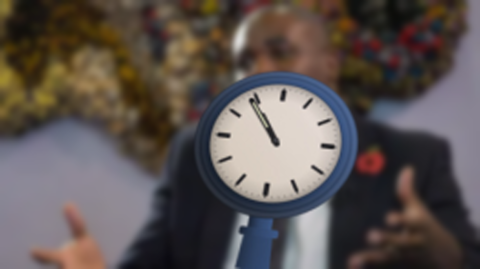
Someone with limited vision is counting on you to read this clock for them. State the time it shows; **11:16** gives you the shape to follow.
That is **10:54**
